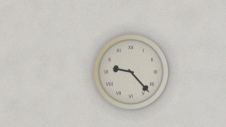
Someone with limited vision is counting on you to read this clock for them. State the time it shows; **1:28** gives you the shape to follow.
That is **9:23**
